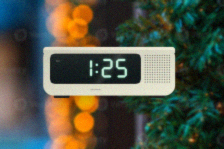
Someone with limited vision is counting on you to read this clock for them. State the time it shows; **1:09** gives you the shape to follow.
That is **1:25**
